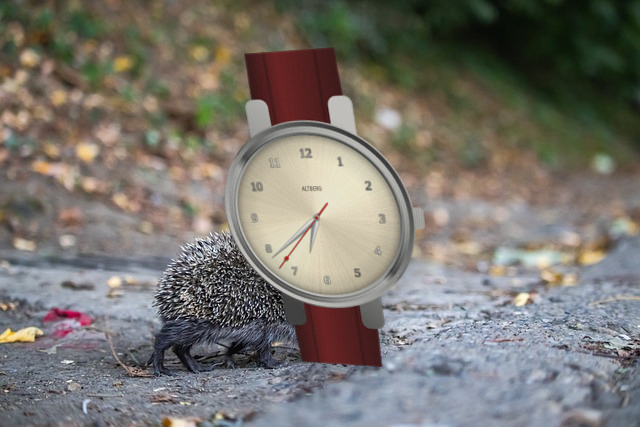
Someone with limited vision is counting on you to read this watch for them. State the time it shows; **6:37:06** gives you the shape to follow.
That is **6:38:37**
